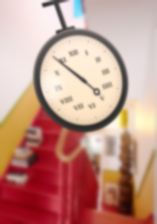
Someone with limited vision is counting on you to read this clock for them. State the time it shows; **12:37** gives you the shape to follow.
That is **4:54**
